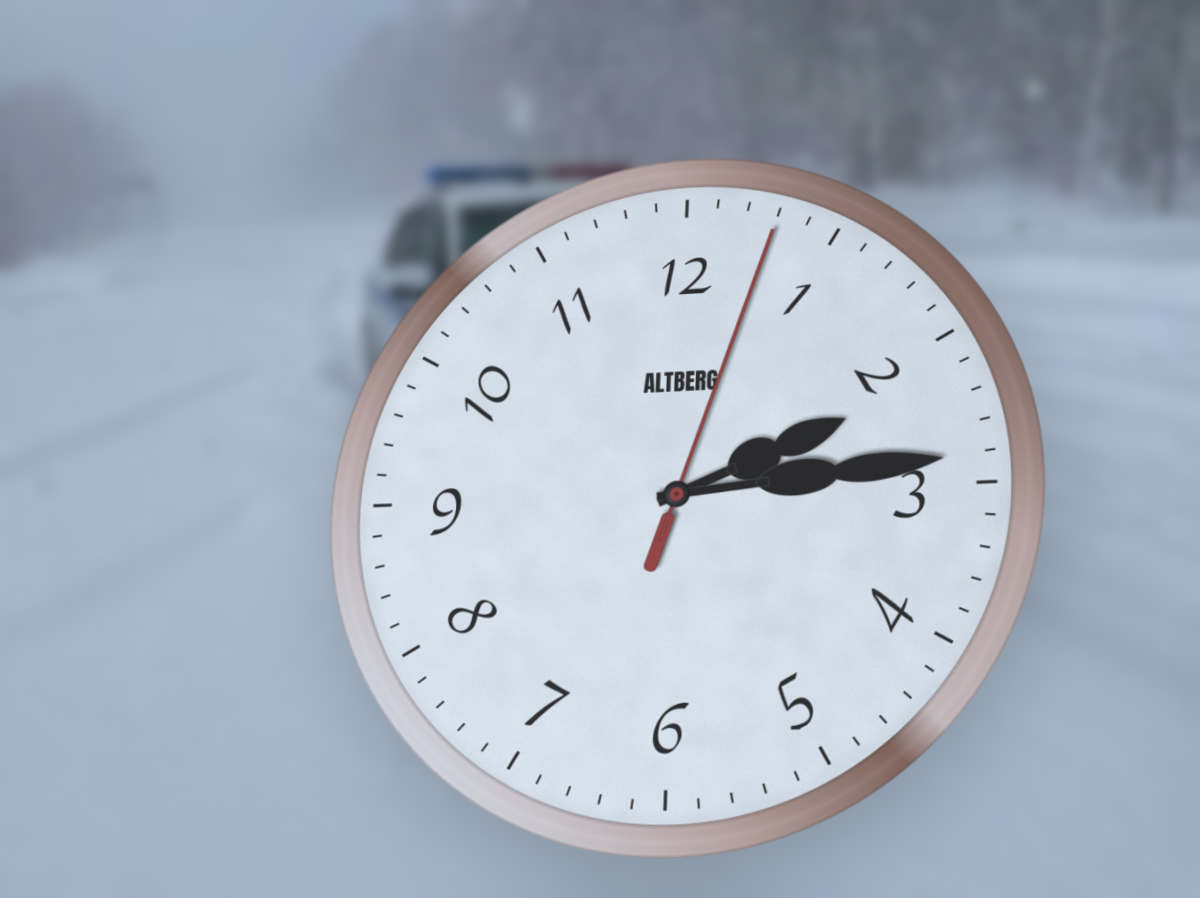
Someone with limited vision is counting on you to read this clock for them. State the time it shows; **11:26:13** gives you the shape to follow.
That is **2:14:03**
